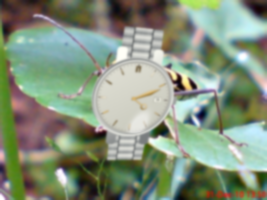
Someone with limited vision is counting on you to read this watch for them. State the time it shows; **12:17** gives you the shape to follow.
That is **4:11**
